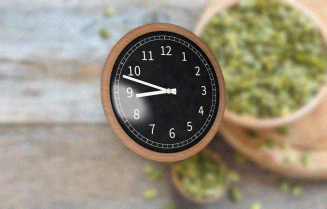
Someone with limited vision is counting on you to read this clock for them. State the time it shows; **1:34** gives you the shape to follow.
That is **8:48**
